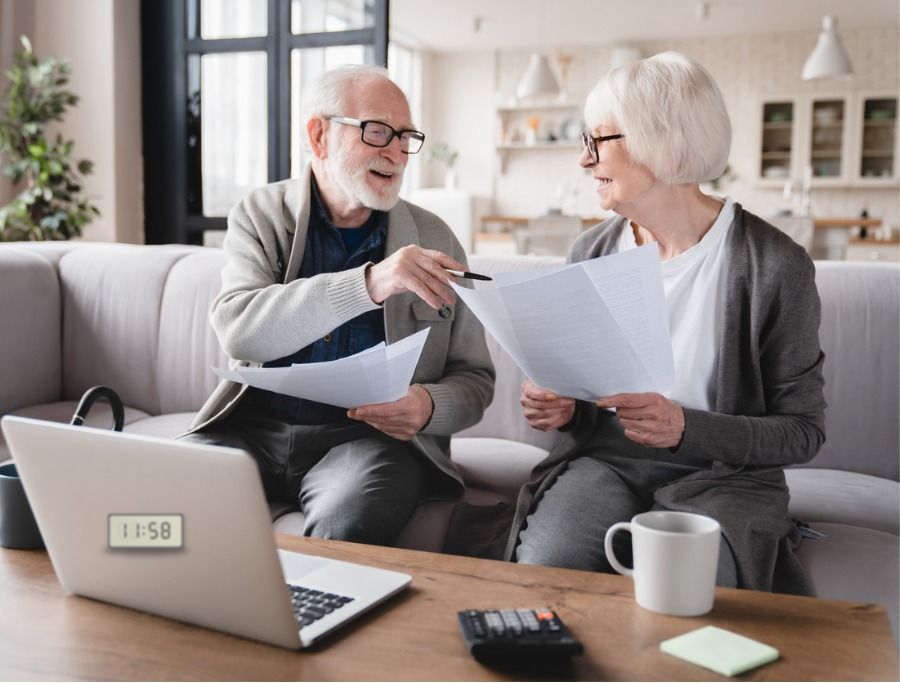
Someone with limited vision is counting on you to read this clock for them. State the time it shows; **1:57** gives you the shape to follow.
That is **11:58**
